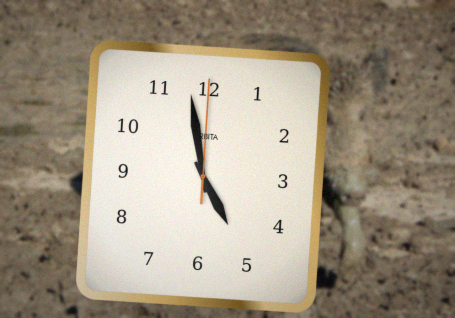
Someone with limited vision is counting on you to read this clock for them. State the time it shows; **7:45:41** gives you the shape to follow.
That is **4:58:00**
